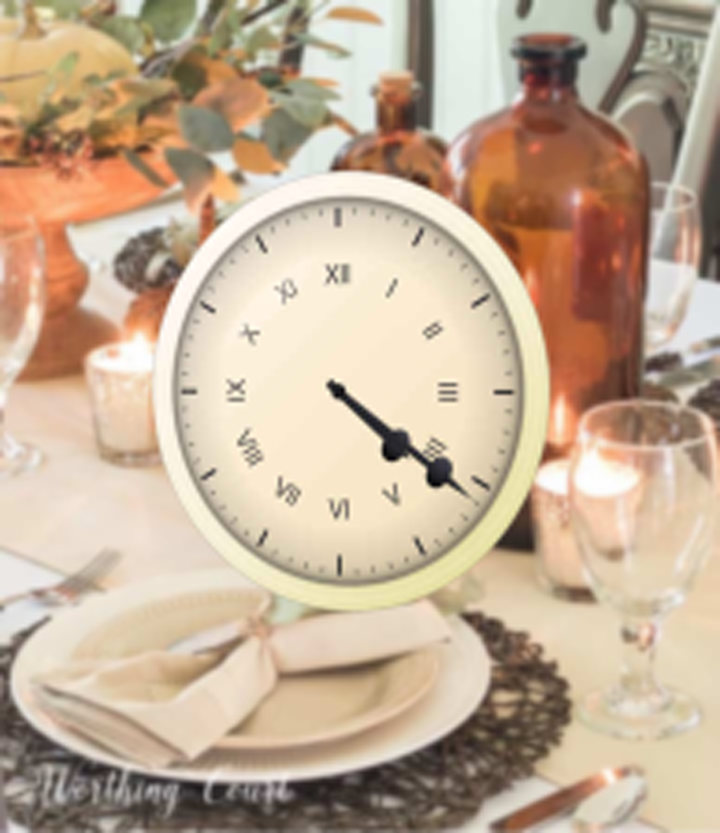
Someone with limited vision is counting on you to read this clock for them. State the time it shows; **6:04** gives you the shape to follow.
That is **4:21**
